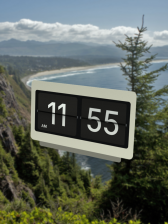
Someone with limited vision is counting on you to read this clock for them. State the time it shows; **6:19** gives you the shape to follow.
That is **11:55**
